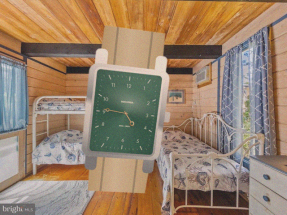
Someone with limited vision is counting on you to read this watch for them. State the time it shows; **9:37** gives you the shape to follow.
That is **4:46**
